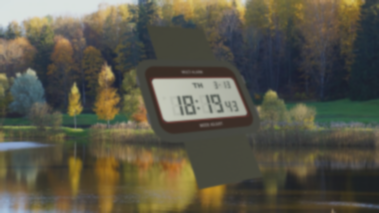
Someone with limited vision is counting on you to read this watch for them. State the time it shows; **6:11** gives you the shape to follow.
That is **18:19**
